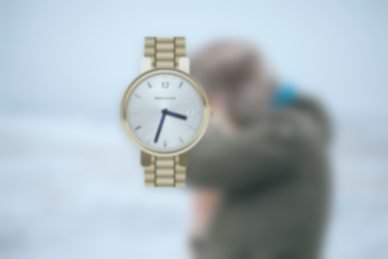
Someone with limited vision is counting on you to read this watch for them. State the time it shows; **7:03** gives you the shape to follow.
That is **3:33**
